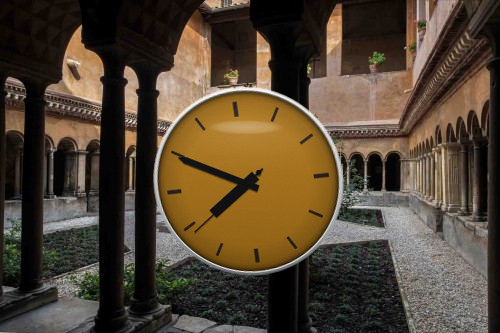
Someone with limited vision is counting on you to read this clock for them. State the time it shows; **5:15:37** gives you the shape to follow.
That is **7:49:39**
